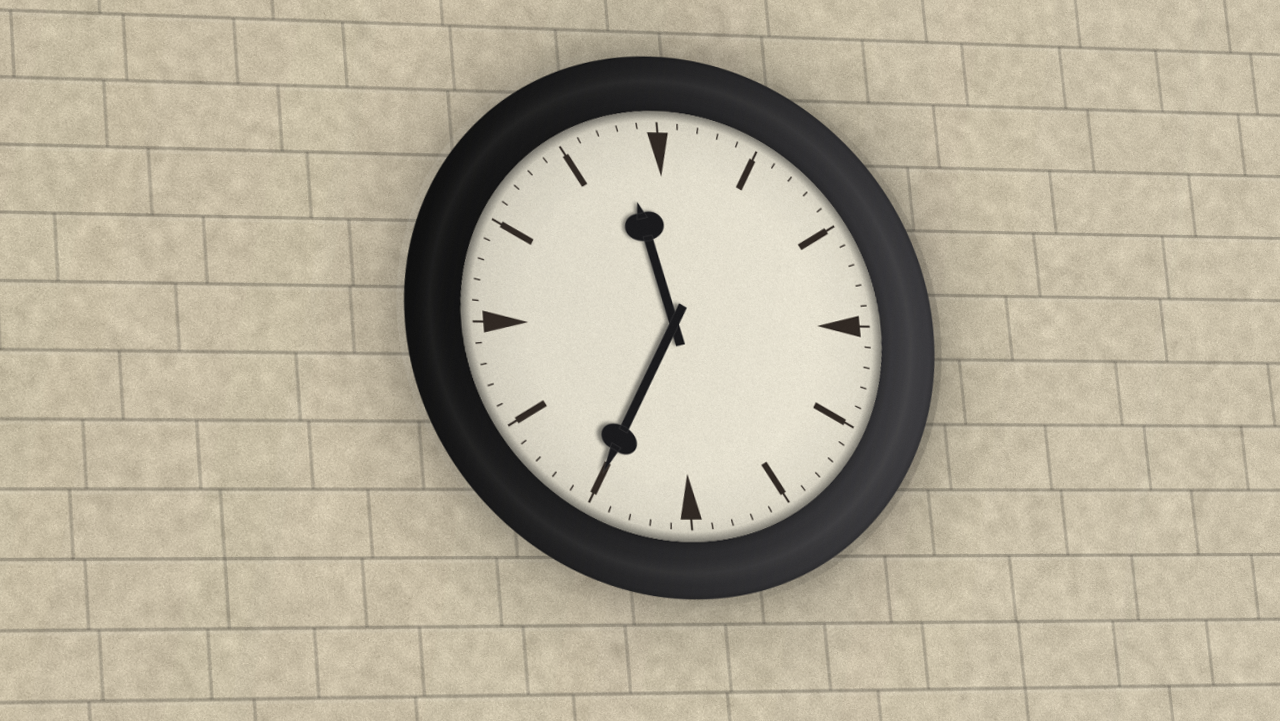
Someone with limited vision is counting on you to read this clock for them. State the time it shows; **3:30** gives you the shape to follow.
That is **11:35**
